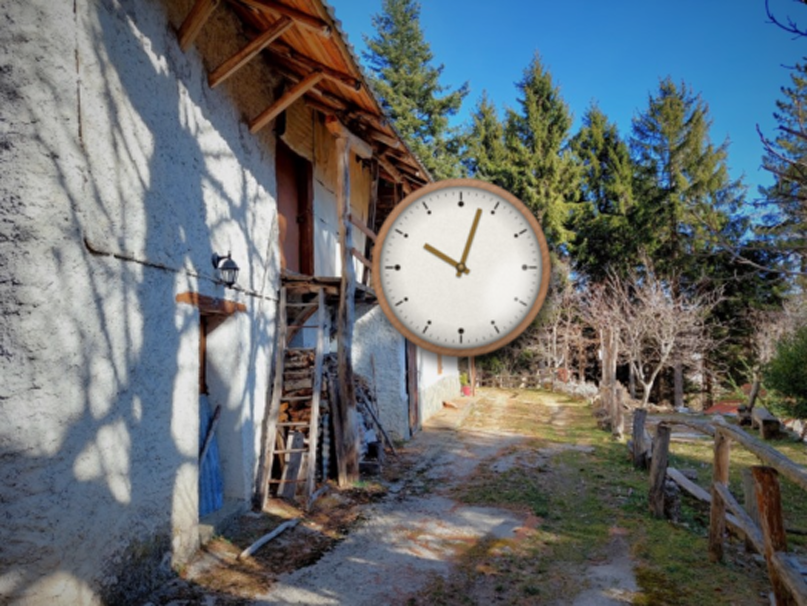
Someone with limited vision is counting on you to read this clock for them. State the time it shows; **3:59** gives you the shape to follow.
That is **10:03**
